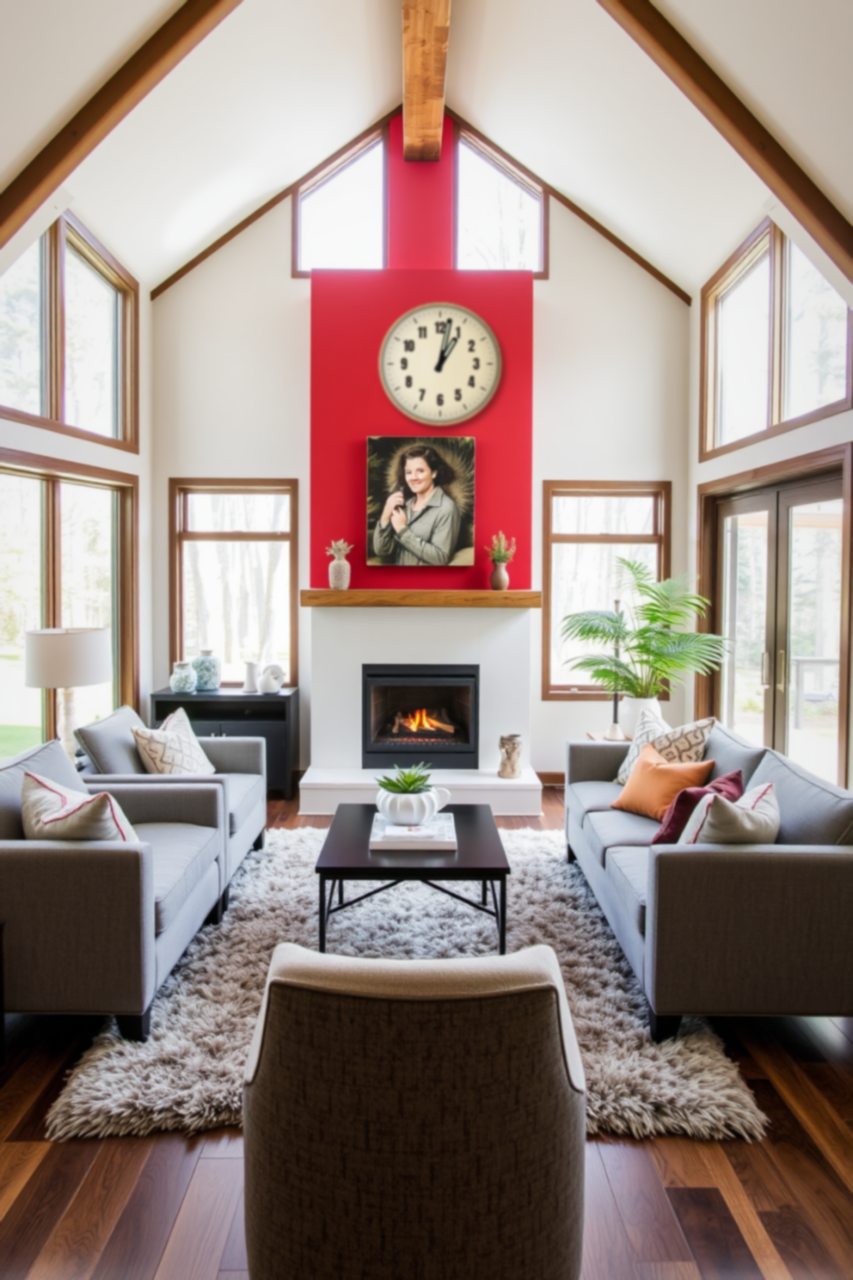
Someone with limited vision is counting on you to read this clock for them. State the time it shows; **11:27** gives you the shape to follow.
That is **1:02**
